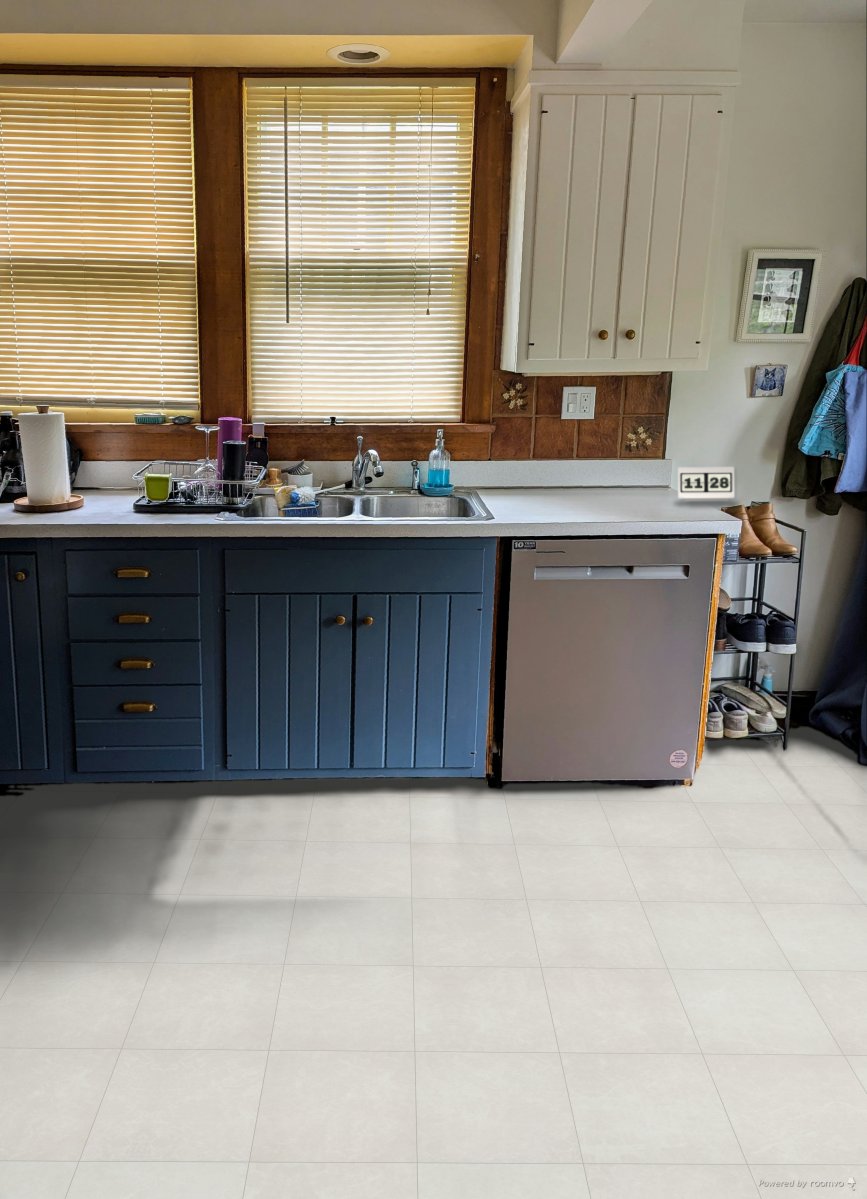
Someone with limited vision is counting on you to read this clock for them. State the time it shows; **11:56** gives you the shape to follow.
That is **11:28**
